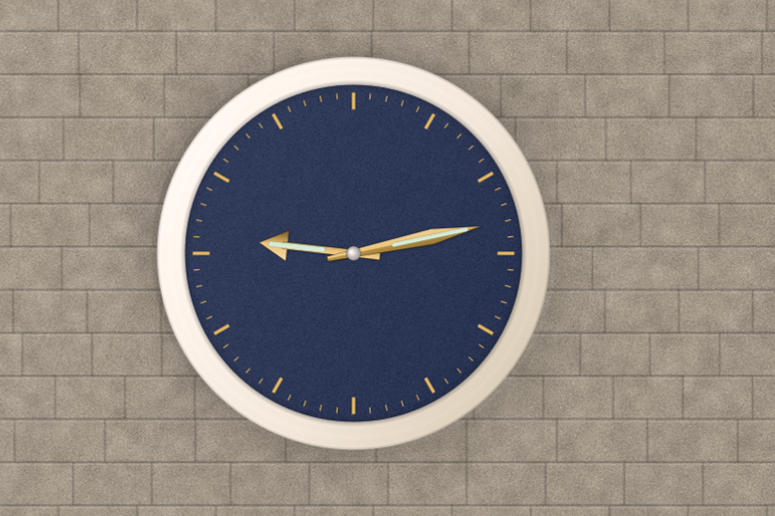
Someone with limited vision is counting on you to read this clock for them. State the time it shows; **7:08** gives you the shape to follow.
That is **9:13**
